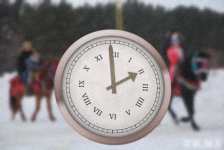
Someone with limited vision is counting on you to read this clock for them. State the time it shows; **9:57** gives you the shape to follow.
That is **1:59**
